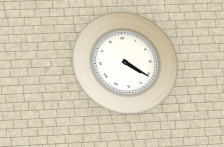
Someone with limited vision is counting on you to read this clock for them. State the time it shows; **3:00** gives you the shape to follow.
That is **4:21**
